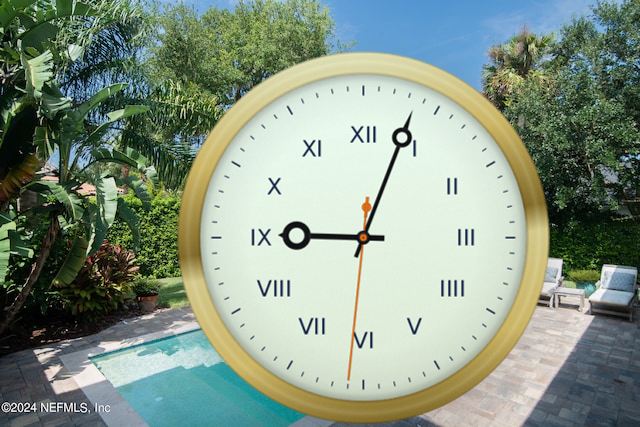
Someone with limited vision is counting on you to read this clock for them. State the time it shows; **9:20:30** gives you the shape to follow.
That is **9:03:31**
